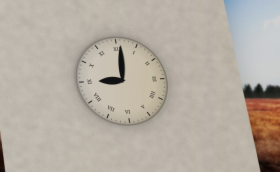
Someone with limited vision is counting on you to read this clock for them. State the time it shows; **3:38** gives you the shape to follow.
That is **9:01**
